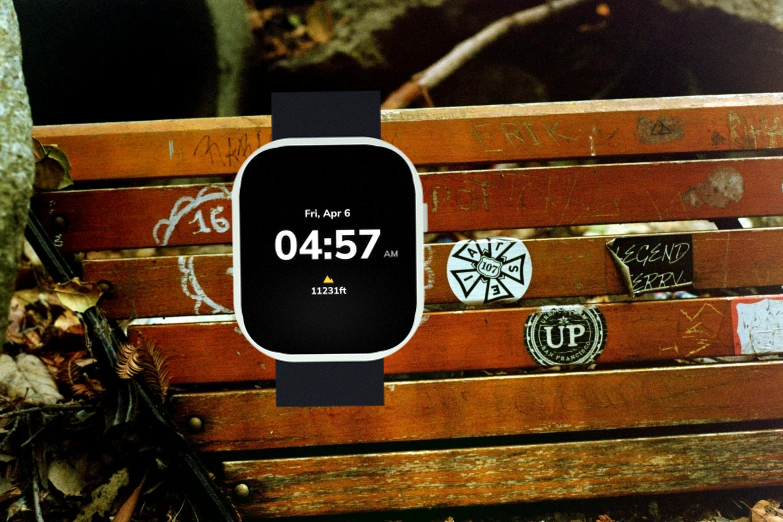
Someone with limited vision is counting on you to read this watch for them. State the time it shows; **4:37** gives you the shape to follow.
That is **4:57**
